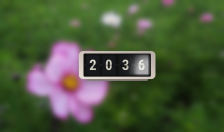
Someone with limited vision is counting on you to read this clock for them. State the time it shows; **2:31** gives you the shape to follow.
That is **20:36**
